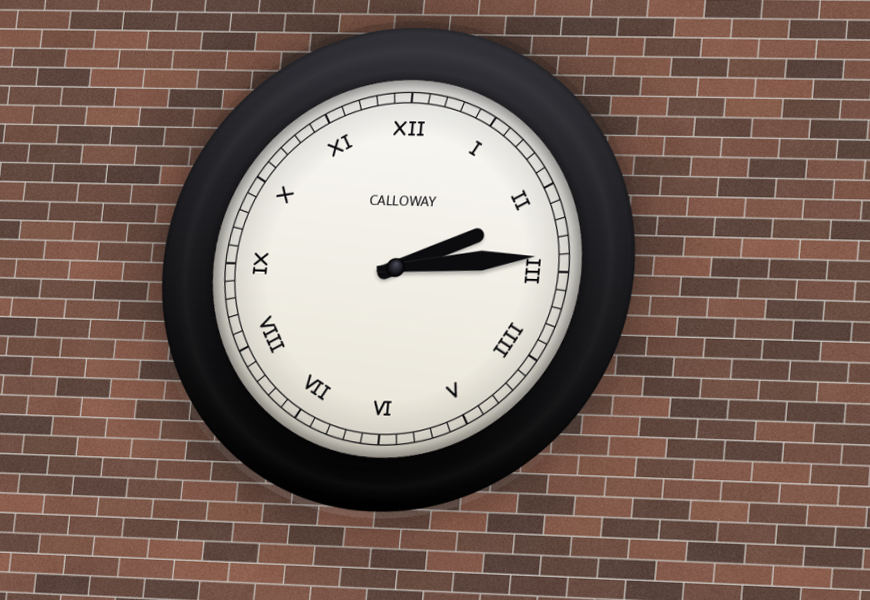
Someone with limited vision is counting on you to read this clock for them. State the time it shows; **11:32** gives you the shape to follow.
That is **2:14**
